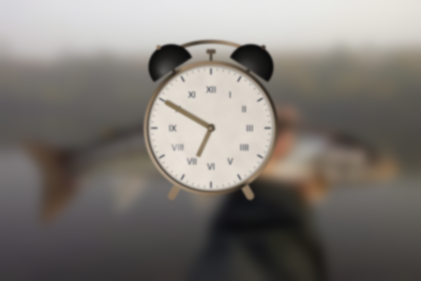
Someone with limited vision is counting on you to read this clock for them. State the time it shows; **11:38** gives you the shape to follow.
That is **6:50**
